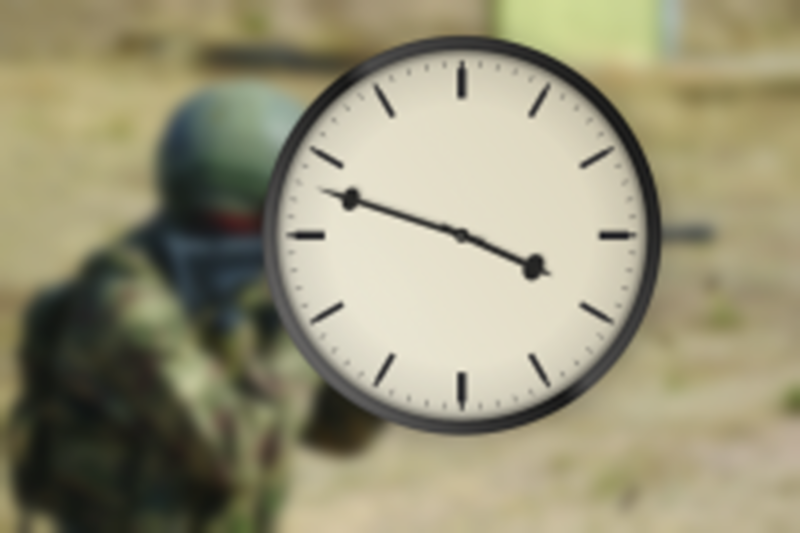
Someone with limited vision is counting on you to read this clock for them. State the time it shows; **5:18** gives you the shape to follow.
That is **3:48**
